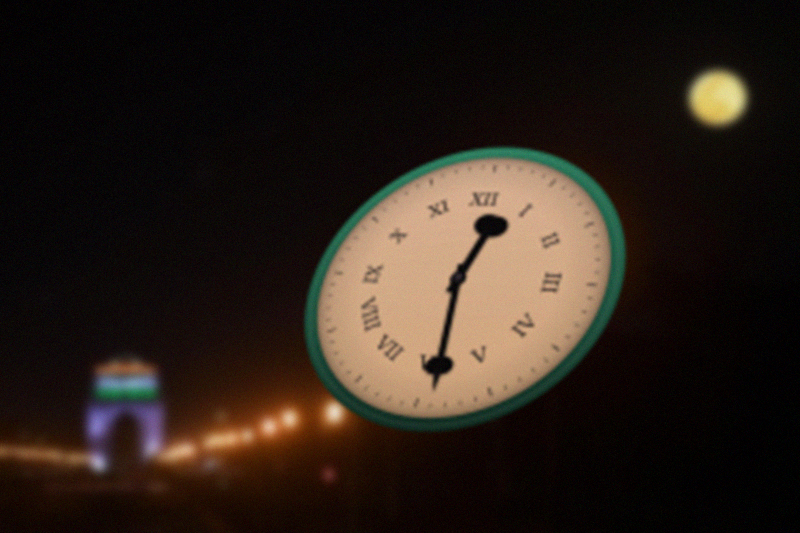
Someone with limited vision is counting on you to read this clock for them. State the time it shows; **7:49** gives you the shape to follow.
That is **12:29**
